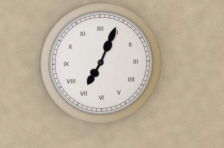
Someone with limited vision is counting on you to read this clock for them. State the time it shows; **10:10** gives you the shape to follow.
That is **7:04**
